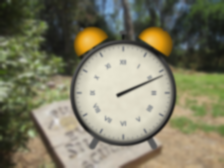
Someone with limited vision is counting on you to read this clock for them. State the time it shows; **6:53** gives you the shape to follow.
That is **2:11**
